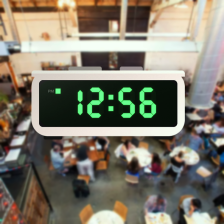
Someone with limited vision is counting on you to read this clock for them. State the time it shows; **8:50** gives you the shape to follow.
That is **12:56**
